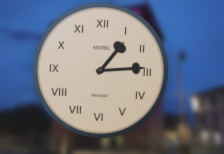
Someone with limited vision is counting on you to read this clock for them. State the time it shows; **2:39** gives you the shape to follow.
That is **1:14**
